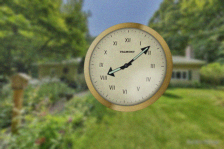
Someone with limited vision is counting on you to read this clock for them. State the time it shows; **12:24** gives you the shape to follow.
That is **8:08**
